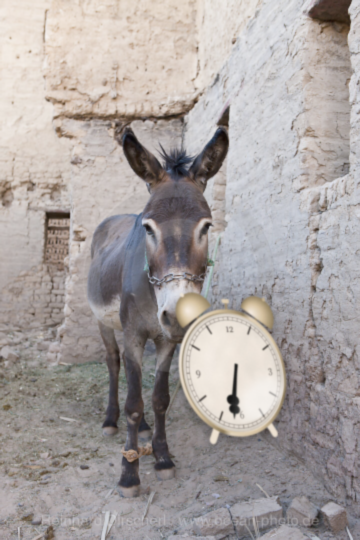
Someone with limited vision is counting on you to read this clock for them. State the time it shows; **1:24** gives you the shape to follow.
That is **6:32**
